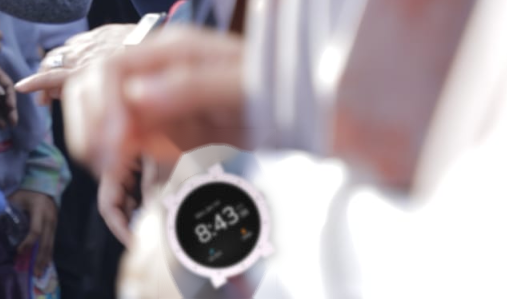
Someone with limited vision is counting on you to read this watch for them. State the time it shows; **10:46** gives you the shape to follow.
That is **8:43**
